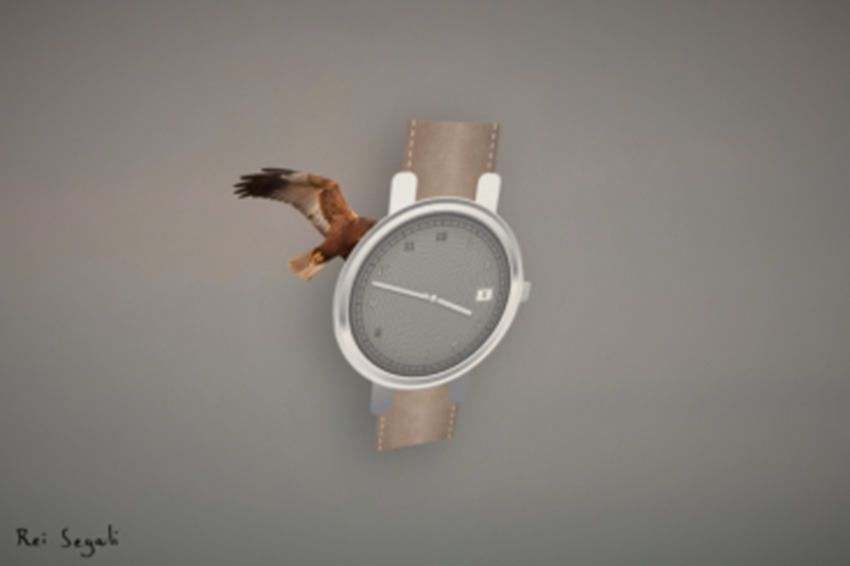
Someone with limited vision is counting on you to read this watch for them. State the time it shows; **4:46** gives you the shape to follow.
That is **3:48**
